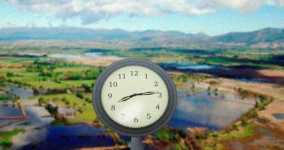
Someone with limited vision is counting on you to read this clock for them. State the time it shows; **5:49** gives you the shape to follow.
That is **8:14**
